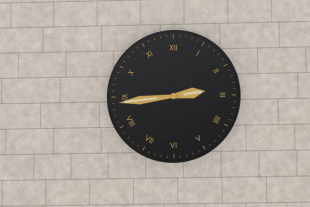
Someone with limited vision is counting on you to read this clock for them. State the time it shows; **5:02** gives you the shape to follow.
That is **2:44**
